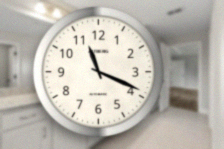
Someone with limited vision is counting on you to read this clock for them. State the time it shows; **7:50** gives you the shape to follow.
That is **11:19**
